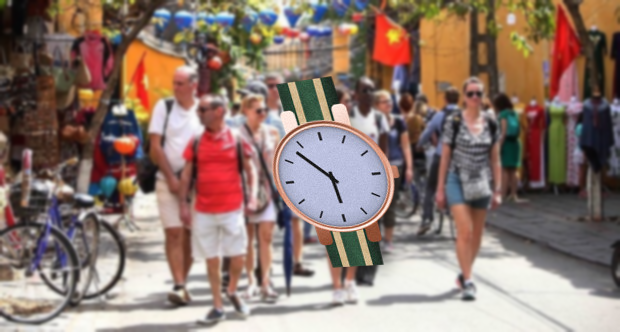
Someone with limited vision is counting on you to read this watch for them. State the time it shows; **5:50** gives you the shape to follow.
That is **5:53**
